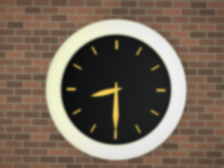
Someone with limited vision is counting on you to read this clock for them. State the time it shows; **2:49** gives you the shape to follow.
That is **8:30**
